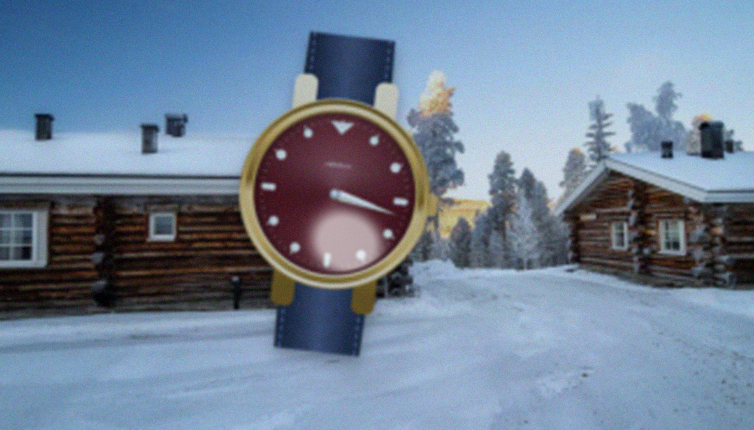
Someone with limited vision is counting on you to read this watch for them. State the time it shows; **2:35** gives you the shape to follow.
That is **3:17**
